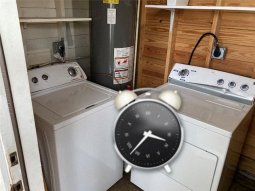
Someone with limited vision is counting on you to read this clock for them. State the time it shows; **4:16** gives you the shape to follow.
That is **3:37**
